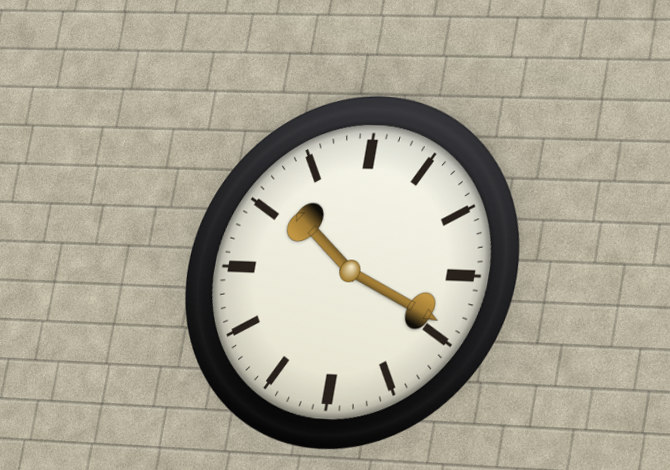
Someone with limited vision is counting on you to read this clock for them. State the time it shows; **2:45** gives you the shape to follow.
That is **10:19**
